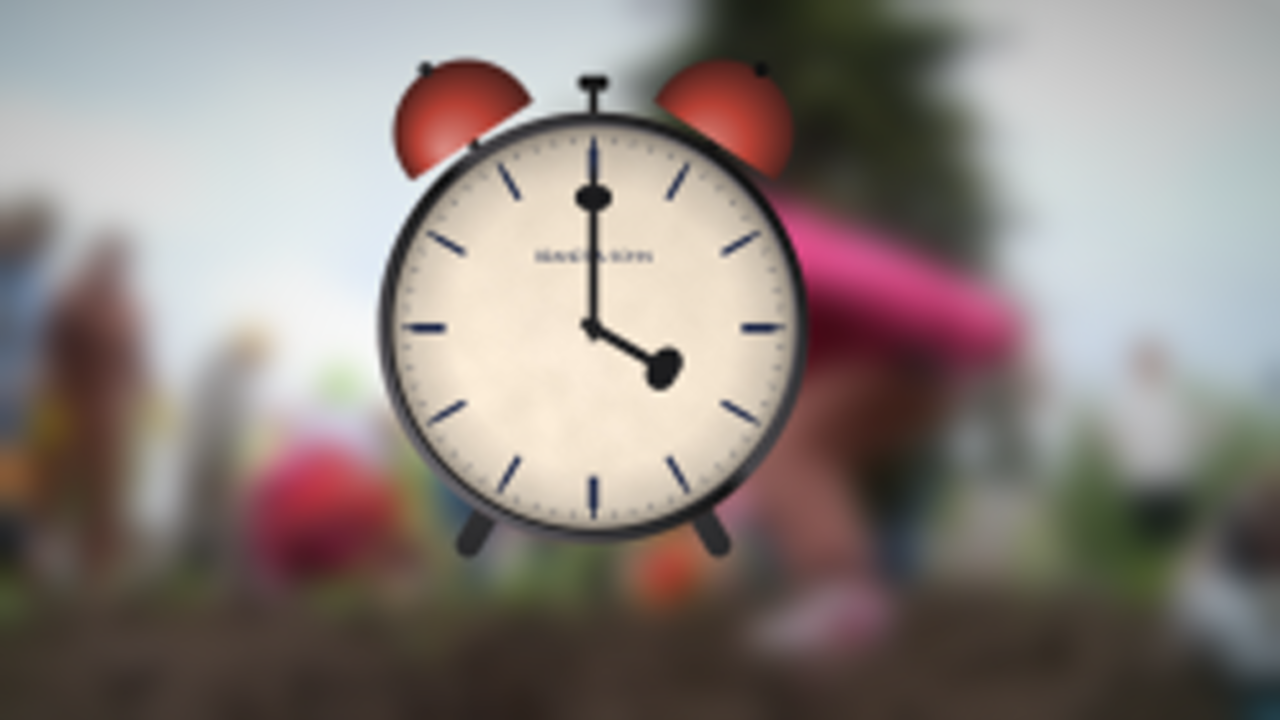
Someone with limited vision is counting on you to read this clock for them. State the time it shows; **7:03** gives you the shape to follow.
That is **4:00**
